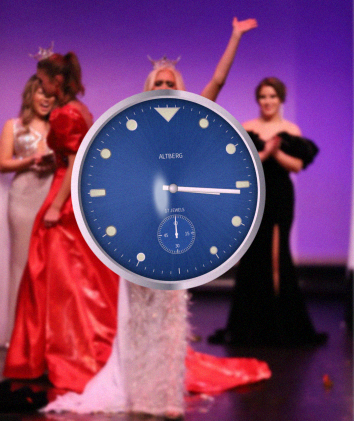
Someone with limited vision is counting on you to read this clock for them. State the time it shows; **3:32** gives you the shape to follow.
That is **3:16**
